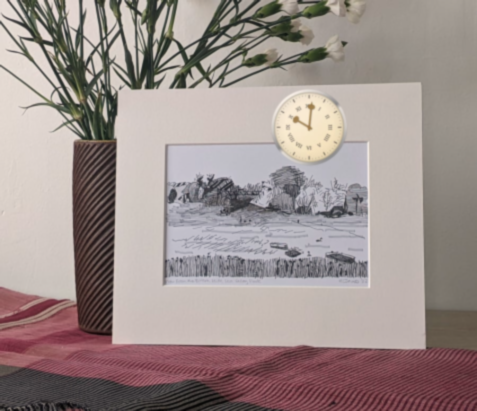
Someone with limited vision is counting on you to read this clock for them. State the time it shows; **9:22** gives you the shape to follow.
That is **10:01**
